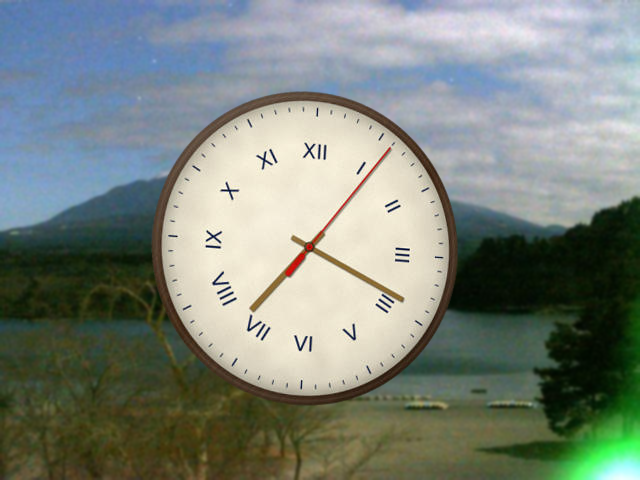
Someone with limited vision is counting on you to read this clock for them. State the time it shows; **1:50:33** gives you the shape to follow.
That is **7:19:06**
